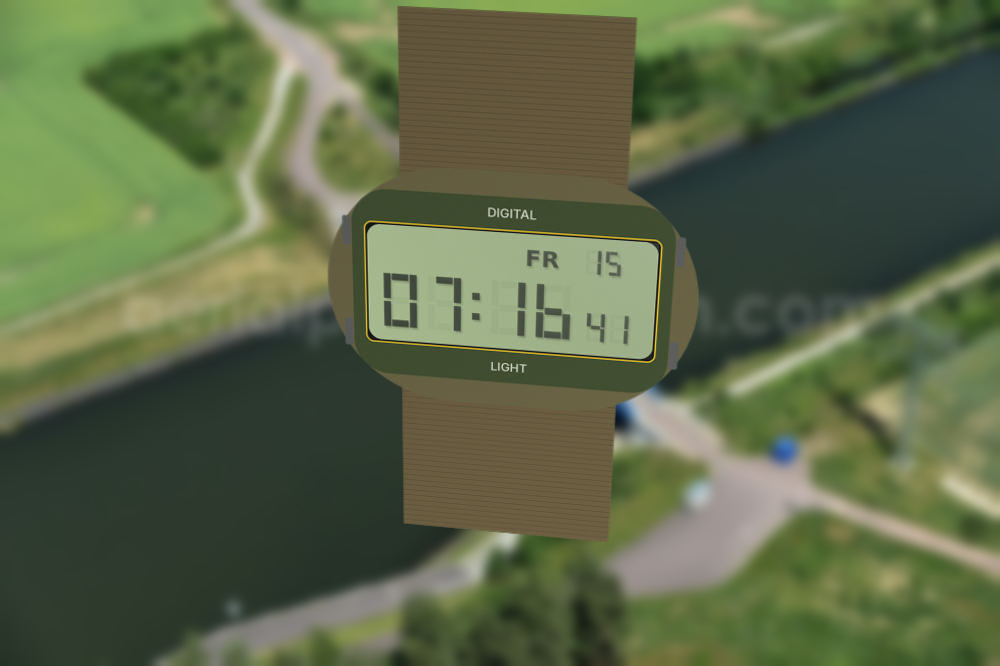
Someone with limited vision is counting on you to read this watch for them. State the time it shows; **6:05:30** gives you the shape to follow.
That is **7:16:41**
